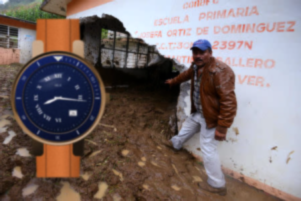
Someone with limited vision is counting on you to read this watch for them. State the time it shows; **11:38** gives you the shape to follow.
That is **8:16**
